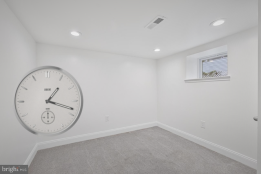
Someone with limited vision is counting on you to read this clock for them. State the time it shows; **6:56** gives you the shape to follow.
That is **1:18**
